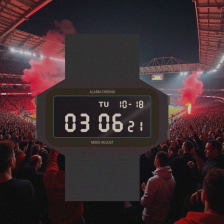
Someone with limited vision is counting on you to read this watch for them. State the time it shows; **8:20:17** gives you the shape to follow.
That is **3:06:21**
